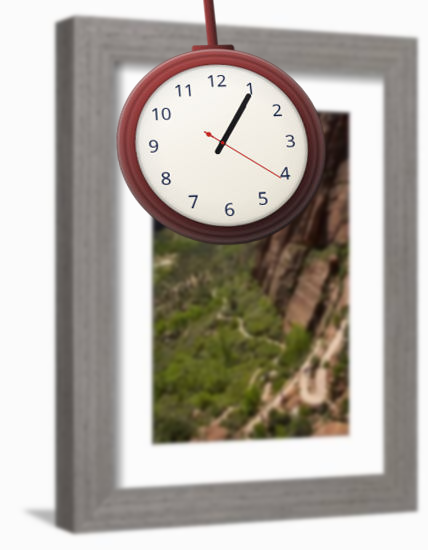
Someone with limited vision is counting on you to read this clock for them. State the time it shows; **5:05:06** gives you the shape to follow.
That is **1:05:21**
